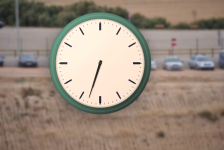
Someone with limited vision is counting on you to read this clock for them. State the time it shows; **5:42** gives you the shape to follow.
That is **6:33**
